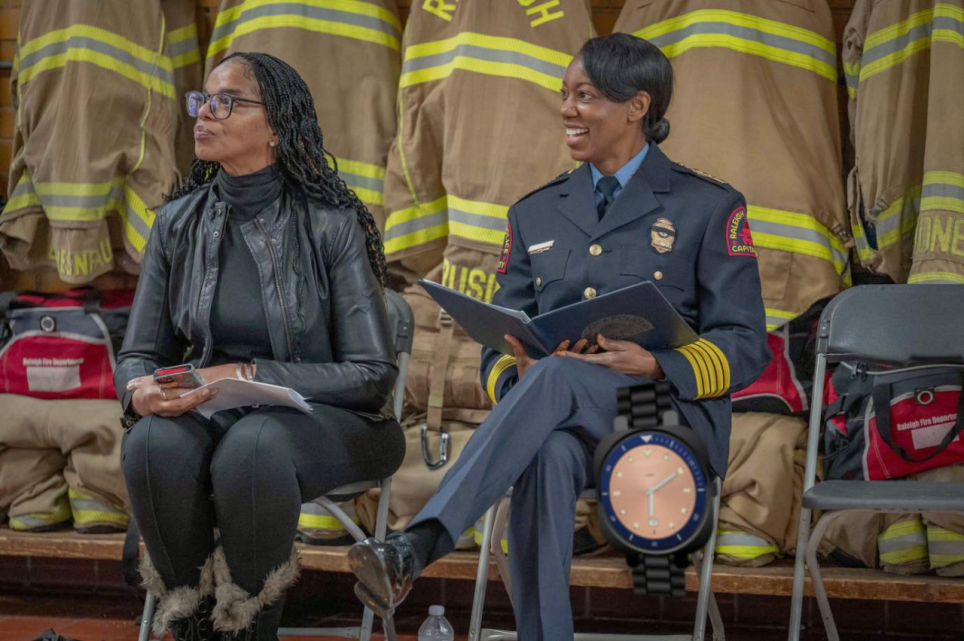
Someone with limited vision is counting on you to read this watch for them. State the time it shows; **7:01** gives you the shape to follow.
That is **6:10**
